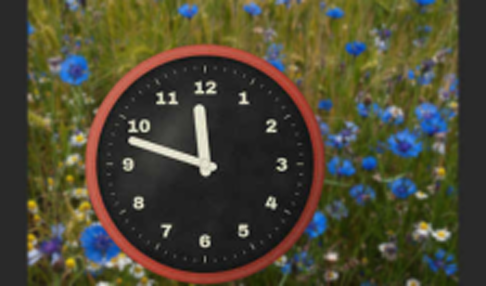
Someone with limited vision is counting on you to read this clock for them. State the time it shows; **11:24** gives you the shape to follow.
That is **11:48**
